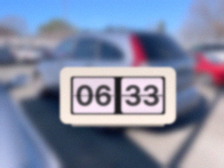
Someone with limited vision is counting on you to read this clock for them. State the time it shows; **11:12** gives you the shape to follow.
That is **6:33**
